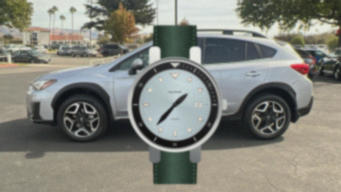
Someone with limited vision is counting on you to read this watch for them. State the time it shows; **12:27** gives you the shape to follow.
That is **1:37**
